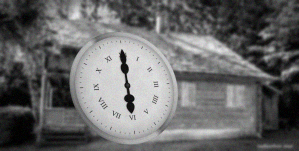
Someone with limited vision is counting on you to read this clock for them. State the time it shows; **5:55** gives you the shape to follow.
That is **6:00**
